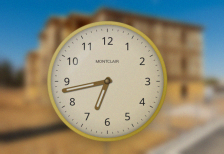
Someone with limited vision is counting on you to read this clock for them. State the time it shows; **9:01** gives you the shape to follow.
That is **6:43**
